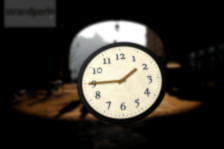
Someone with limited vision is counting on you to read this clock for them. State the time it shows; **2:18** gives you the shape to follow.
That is **1:45**
